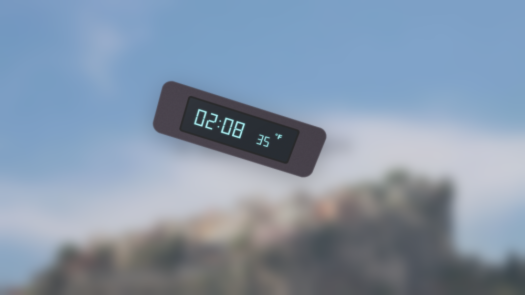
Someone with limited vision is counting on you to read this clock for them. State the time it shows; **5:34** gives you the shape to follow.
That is **2:08**
